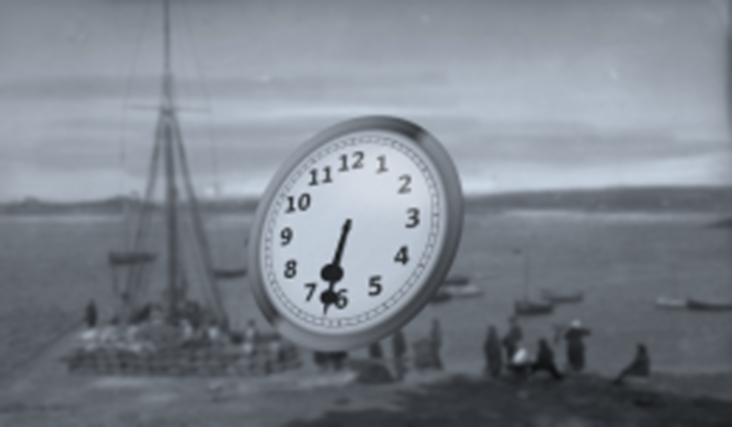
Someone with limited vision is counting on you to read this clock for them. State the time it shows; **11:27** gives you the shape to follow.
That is **6:32**
